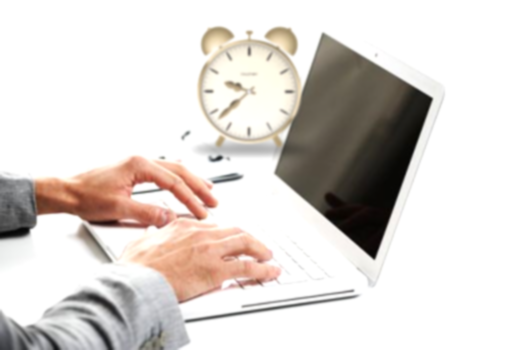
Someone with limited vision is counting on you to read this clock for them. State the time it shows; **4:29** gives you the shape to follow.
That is **9:38**
